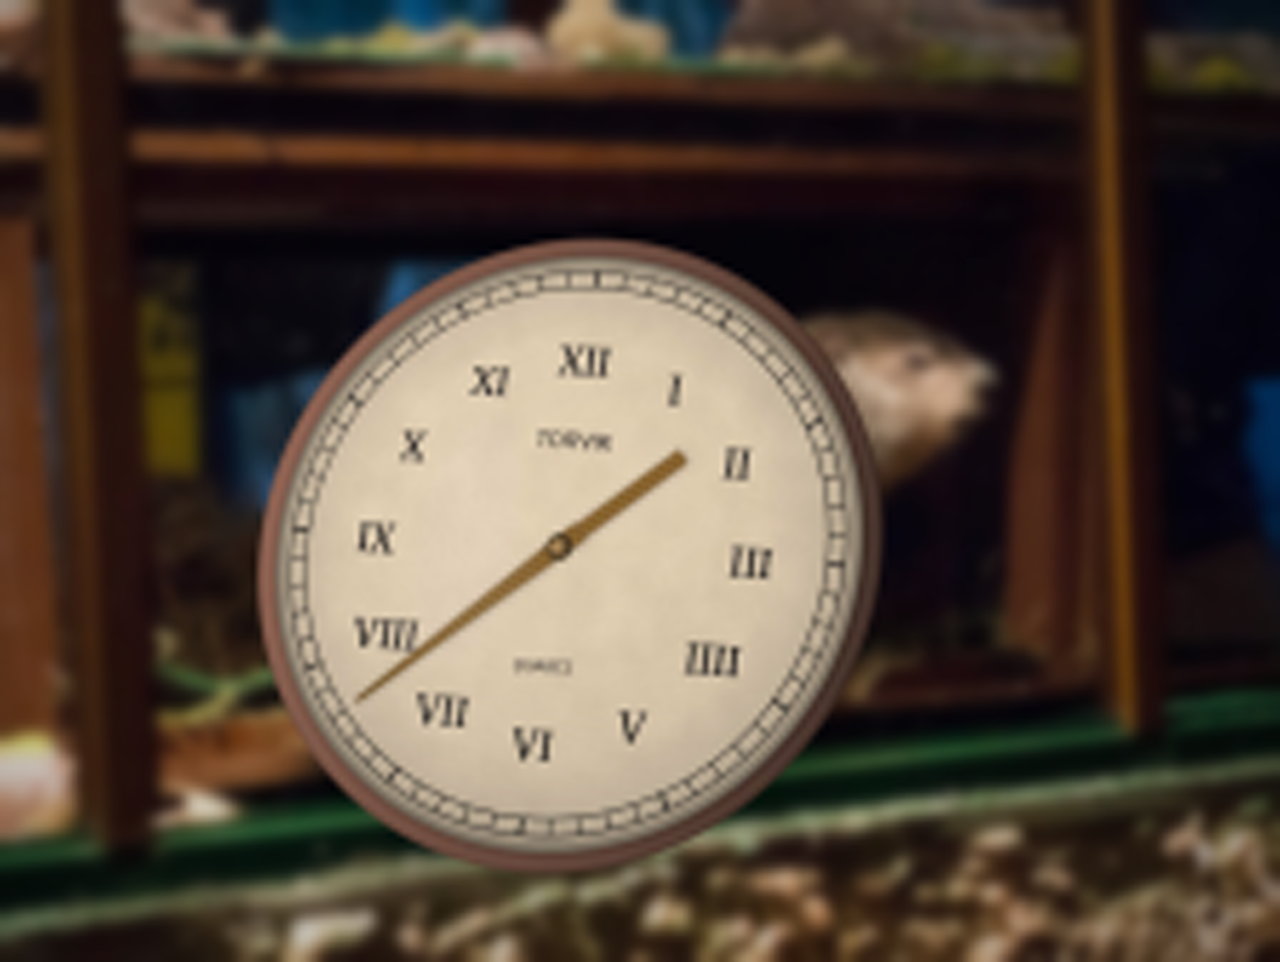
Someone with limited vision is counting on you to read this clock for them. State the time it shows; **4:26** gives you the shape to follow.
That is **1:38**
